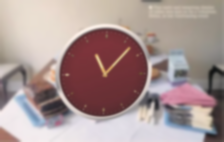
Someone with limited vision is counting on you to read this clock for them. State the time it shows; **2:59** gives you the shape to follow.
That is **11:07**
